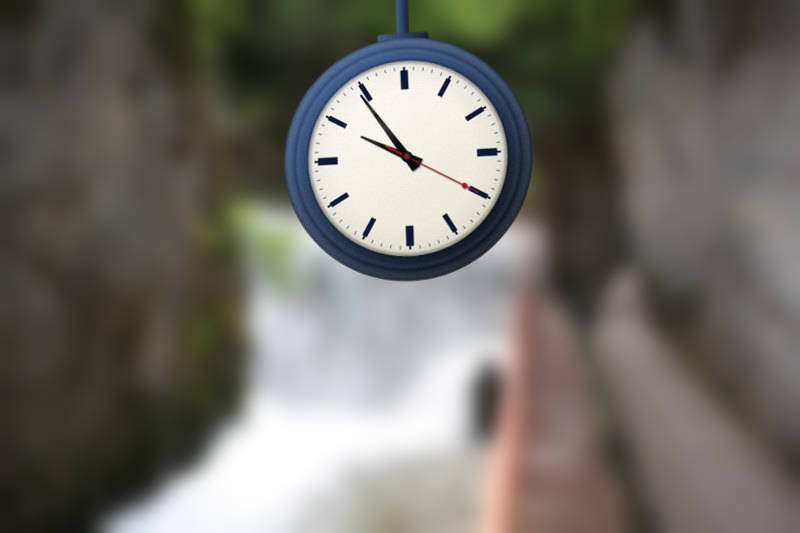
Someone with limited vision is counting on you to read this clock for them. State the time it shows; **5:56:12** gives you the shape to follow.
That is **9:54:20**
